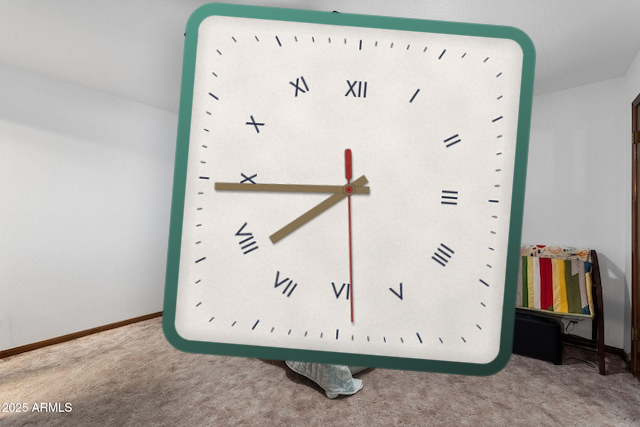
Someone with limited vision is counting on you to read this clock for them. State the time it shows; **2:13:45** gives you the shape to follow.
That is **7:44:29**
